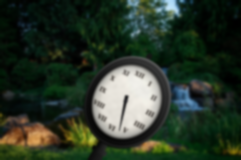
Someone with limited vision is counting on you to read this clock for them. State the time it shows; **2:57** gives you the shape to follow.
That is **5:27**
